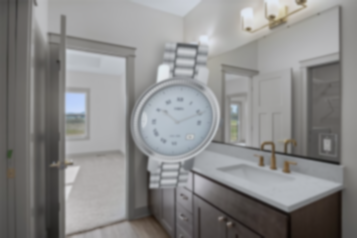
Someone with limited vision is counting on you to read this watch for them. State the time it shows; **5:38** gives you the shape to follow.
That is **10:11**
